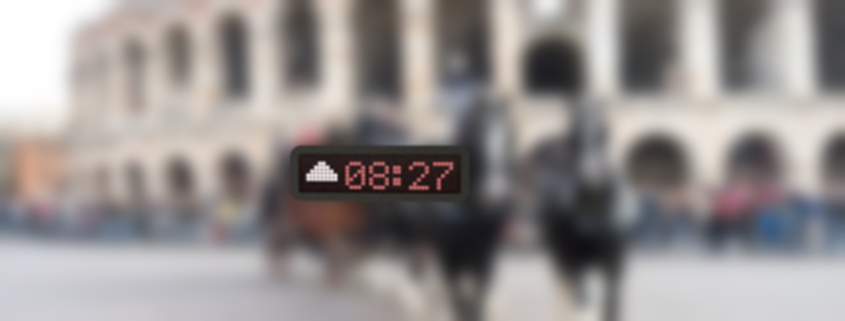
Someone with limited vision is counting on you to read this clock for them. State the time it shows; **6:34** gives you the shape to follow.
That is **8:27**
